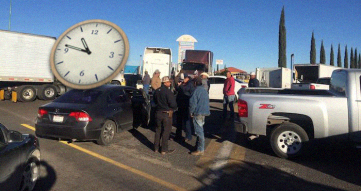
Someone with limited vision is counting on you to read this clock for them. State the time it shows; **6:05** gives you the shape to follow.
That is **10:47**
